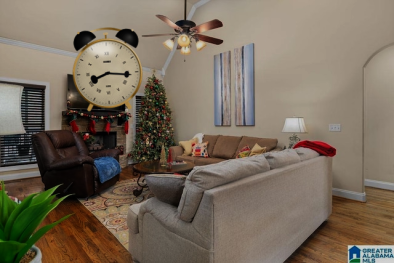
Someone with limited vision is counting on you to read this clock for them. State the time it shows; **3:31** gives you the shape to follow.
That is **8:16**
